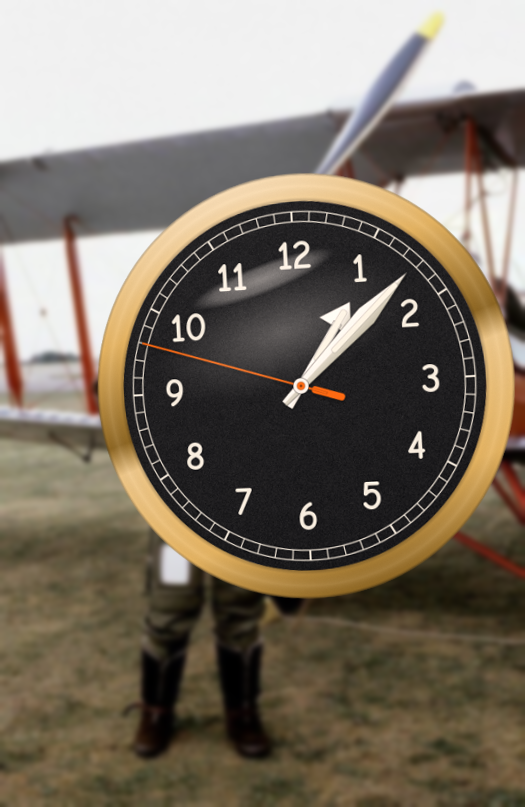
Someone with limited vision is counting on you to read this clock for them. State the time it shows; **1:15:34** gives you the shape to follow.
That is **1:07:48**
